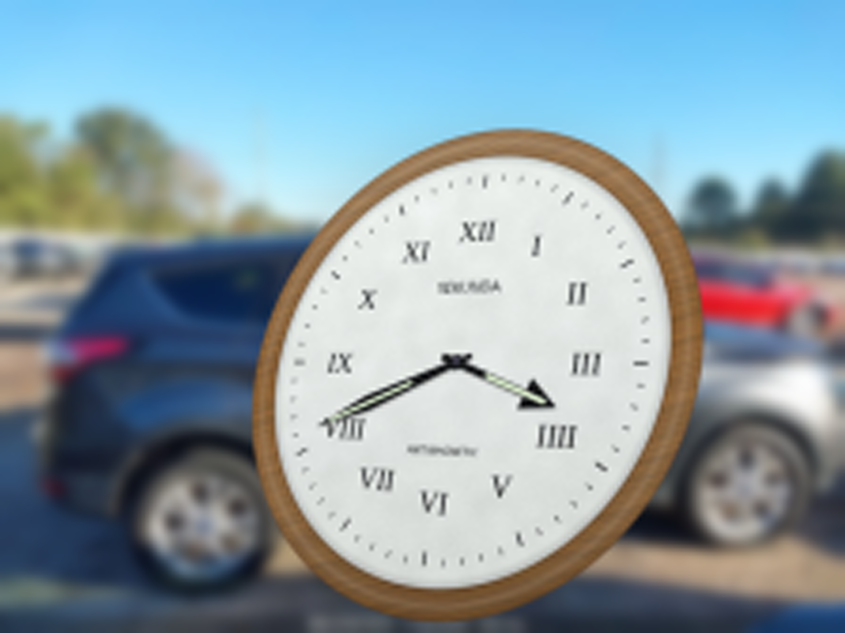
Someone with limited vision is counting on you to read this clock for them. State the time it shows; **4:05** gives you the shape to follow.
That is **3:41**
